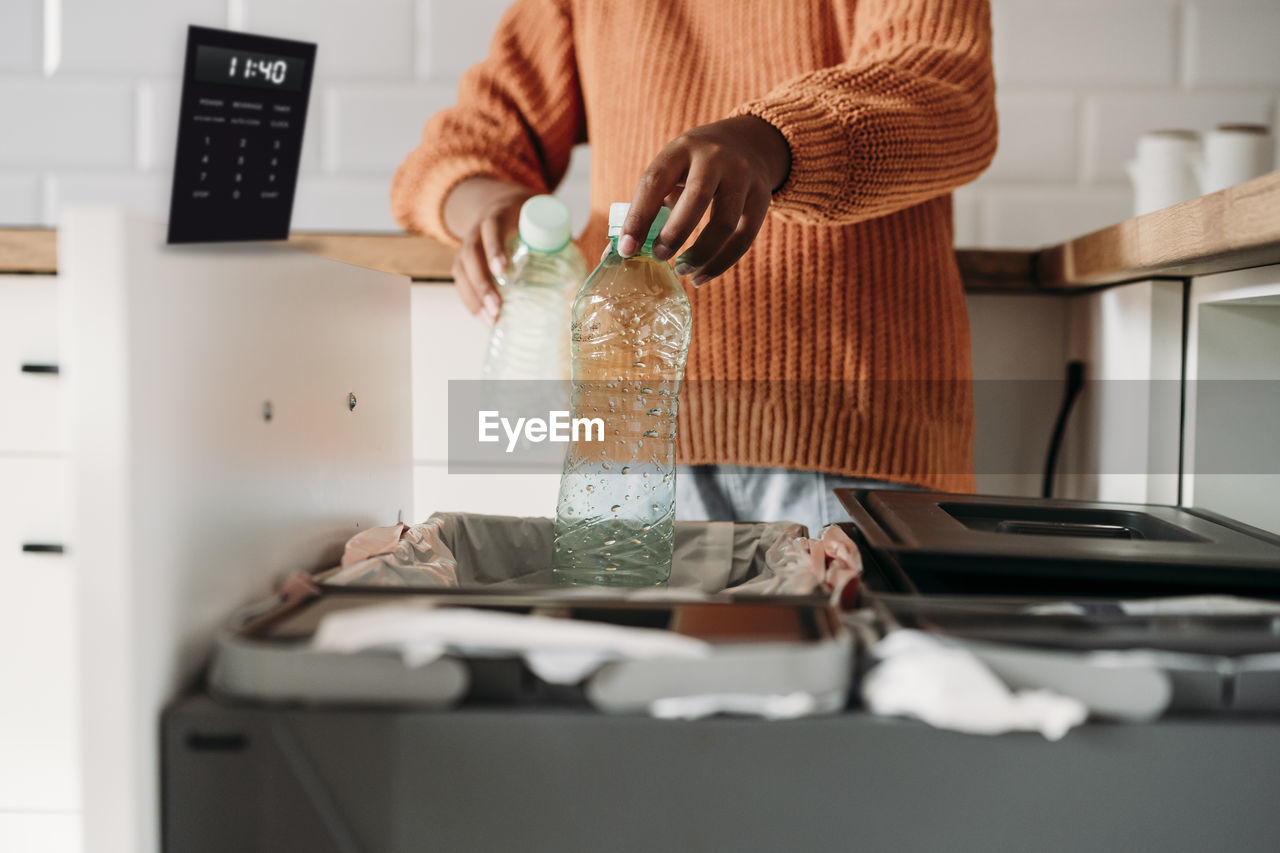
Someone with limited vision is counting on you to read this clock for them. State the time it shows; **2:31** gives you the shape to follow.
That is **11:40**
